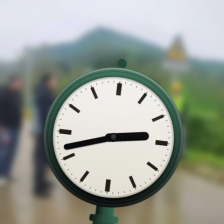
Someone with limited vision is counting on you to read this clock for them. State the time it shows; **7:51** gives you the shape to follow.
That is **2:42**
